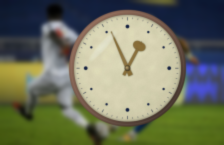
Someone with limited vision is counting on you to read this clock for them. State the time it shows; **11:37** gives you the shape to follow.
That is **12:56**
